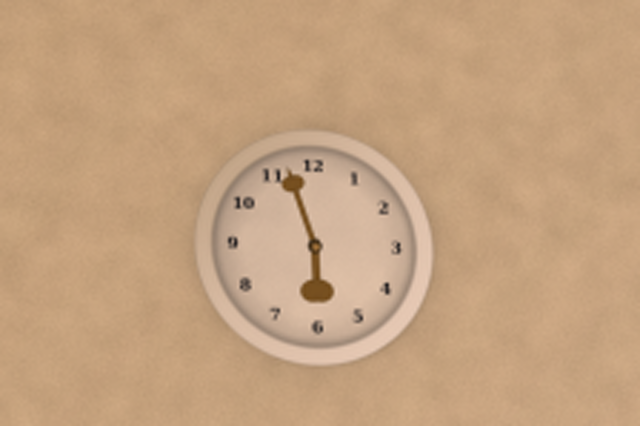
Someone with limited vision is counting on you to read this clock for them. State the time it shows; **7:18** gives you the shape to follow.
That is **5:57**
